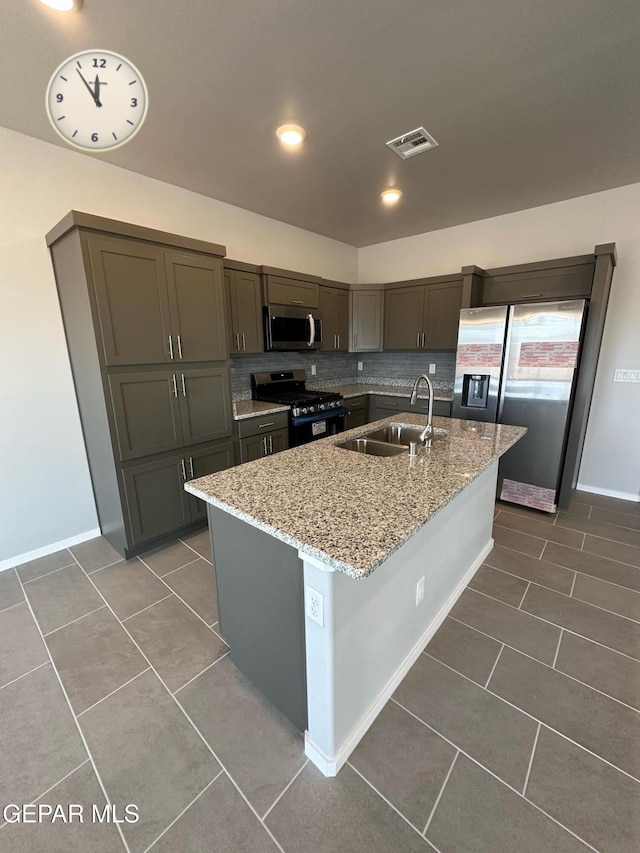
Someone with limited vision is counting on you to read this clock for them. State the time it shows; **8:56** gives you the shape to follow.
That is **11:54**
